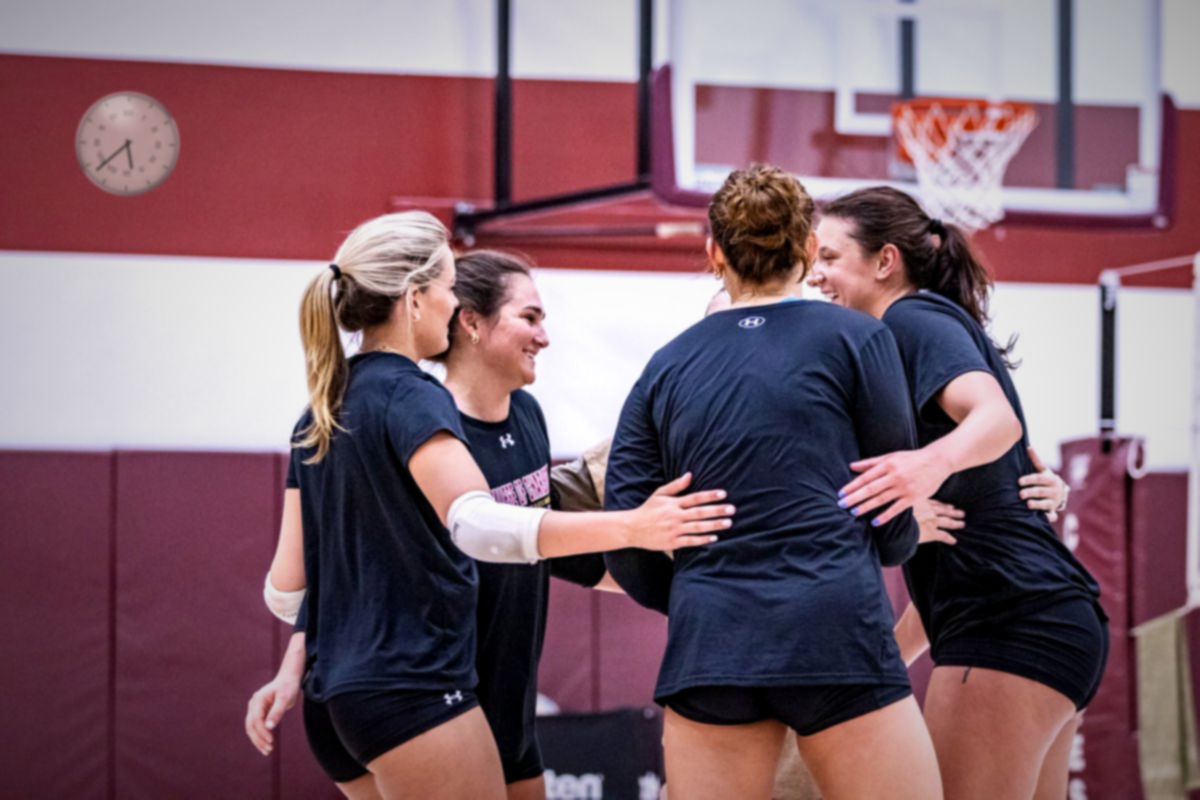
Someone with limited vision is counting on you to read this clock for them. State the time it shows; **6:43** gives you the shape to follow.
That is **5:38**
